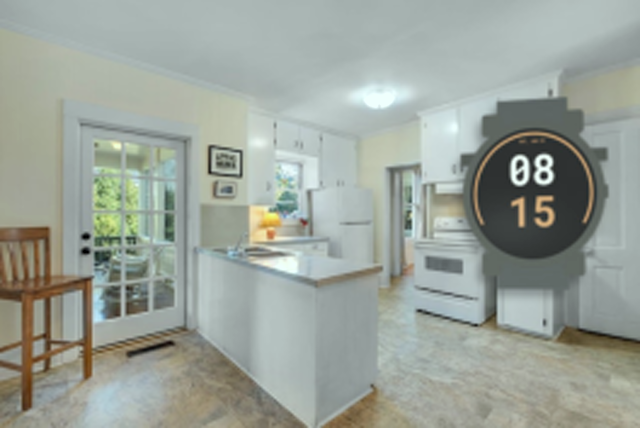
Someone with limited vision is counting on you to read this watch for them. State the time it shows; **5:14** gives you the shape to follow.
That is **8:15**
